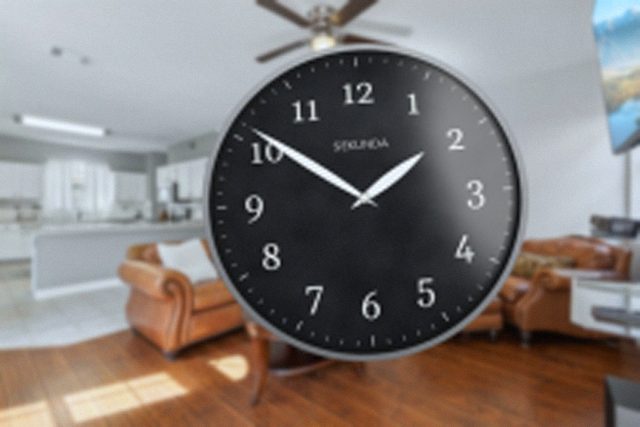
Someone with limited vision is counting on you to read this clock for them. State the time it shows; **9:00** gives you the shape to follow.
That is **1:51**
